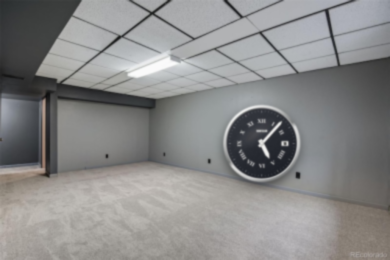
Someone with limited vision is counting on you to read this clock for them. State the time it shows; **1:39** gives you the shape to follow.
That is **5:07**
